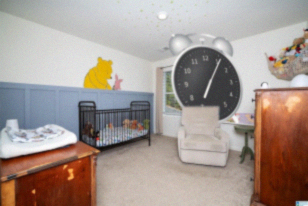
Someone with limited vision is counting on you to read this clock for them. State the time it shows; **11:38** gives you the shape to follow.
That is **7:06**
